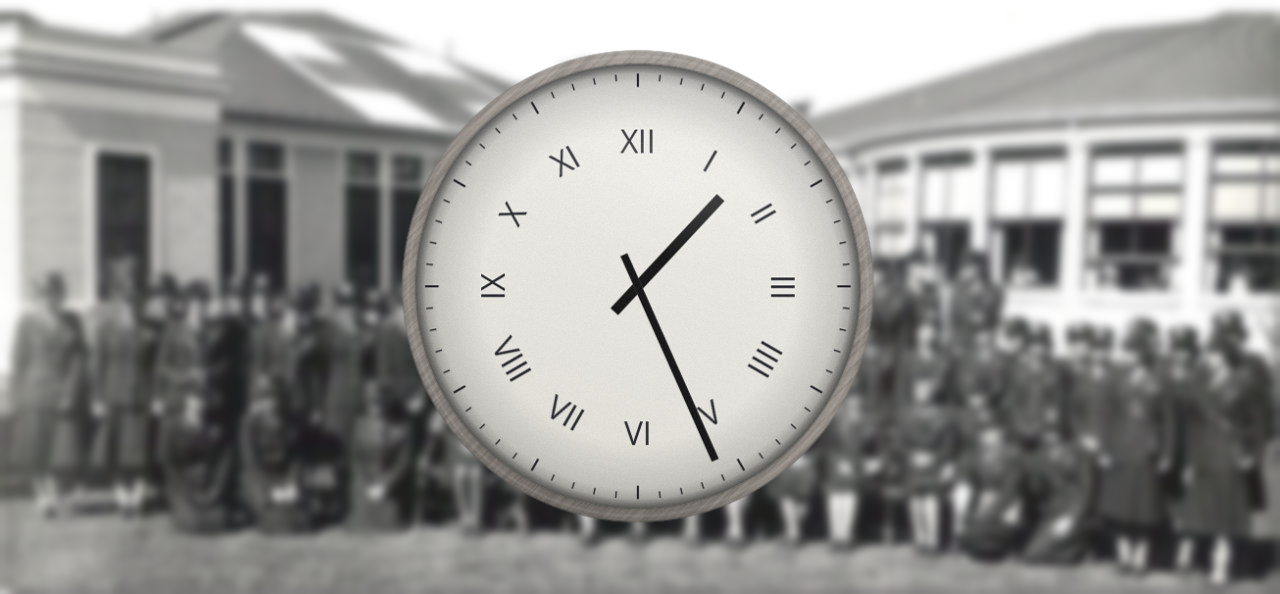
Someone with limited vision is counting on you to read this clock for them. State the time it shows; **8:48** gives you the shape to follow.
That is **1:26**
